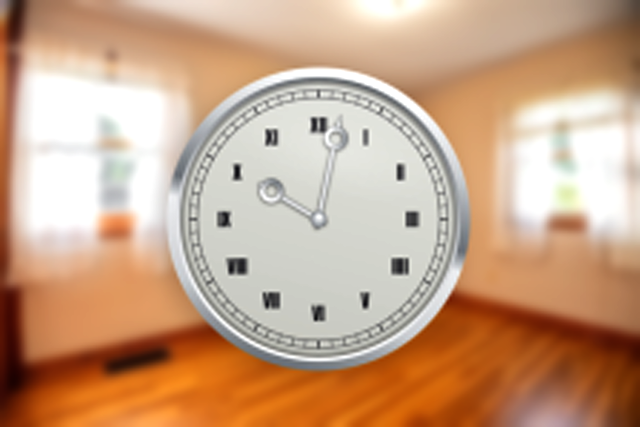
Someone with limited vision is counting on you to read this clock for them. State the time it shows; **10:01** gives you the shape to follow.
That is **10:02**
